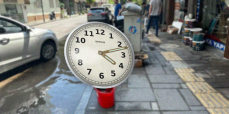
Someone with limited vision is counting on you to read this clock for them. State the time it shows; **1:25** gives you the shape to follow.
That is **4:12**
